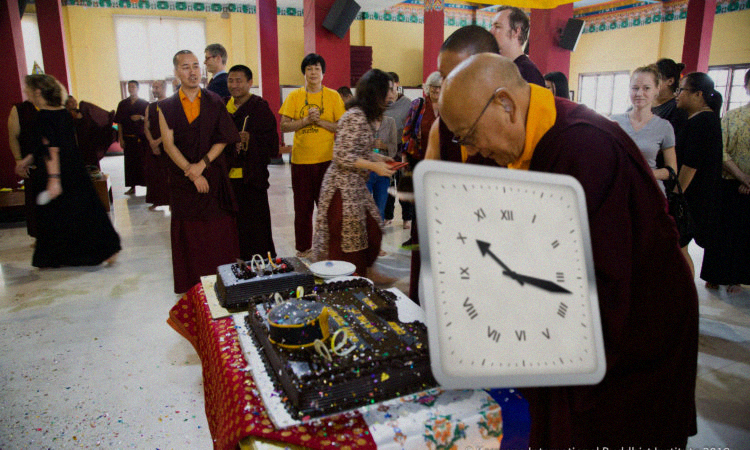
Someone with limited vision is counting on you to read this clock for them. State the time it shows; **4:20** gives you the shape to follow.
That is **10:17**
